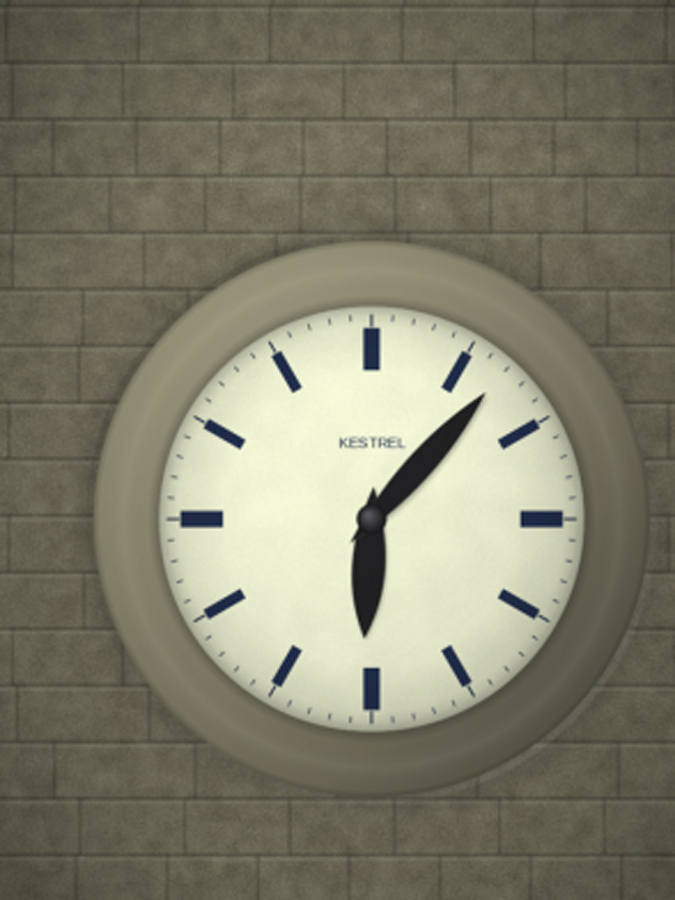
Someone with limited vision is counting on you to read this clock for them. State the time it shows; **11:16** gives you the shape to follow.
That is **6:07**
